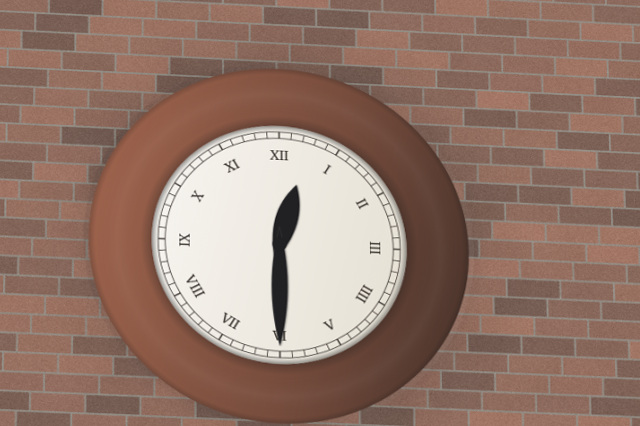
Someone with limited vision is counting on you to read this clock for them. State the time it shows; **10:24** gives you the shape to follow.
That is **12:30**
